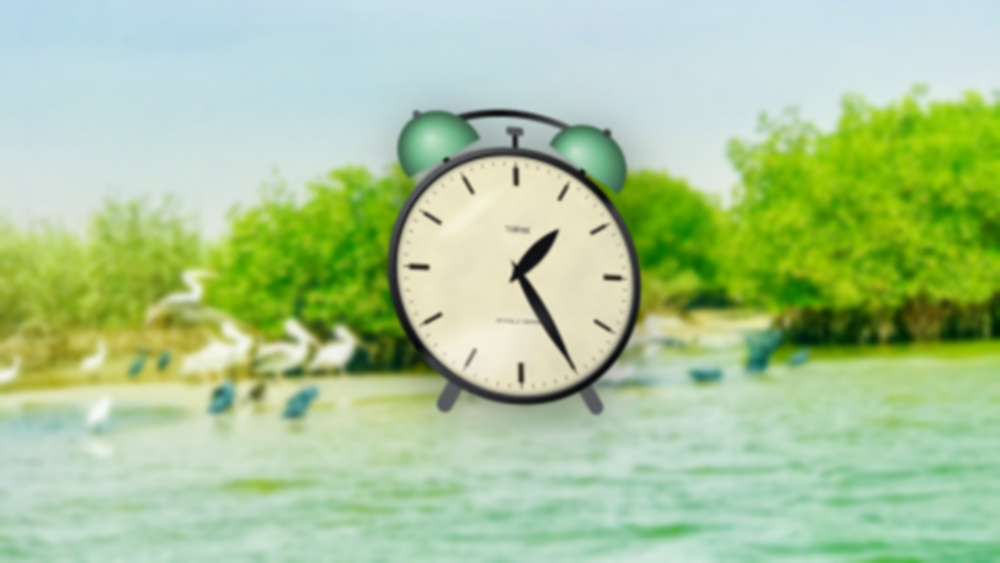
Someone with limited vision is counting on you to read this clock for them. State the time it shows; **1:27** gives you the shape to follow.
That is **1:25**
